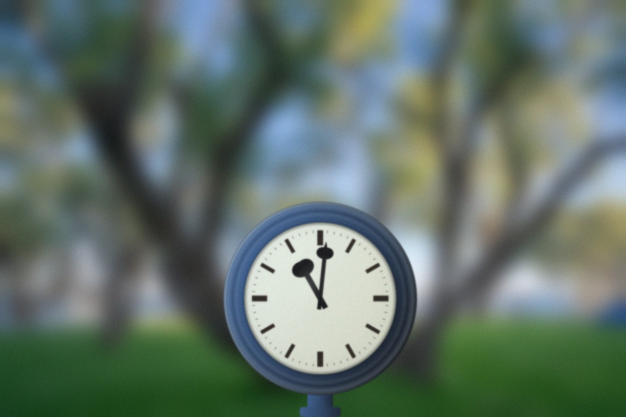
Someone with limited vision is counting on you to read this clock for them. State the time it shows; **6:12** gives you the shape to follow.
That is **11:01**
